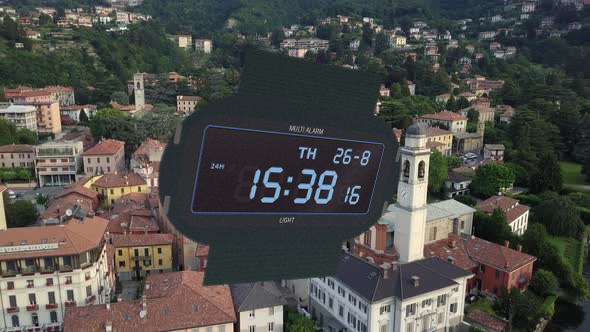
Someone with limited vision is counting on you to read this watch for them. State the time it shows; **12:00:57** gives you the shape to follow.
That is **15:38:16**
